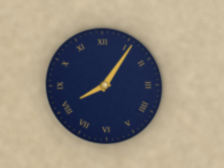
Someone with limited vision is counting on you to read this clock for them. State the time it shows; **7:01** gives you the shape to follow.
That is **8:06**
